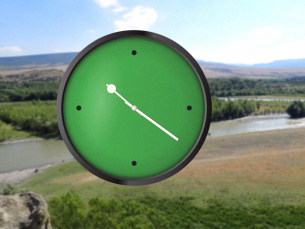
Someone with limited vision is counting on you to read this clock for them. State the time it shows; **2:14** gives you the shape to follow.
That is **10:21**
